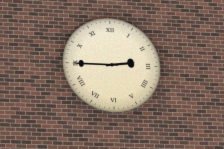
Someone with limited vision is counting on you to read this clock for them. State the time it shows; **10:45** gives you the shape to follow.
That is **2:45**
